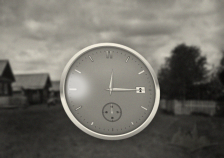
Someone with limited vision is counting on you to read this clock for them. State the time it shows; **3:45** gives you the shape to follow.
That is **12:15**
